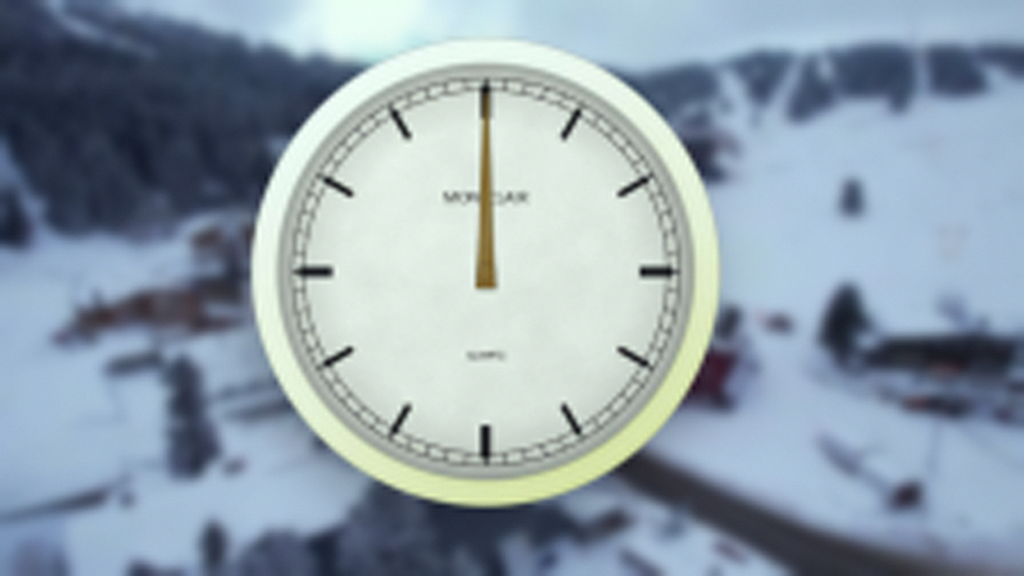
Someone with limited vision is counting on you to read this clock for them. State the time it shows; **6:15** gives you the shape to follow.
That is **12:00**
